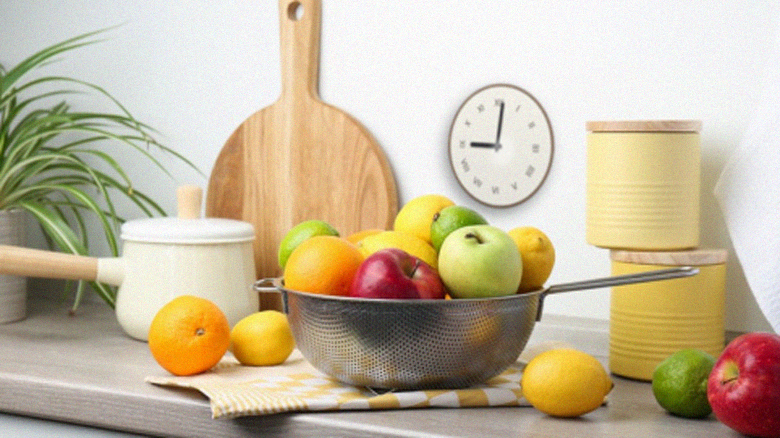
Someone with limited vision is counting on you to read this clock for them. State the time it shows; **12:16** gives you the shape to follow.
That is **9:01**
